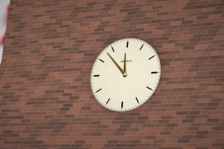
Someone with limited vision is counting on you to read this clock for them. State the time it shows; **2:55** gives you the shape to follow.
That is **11:53**
